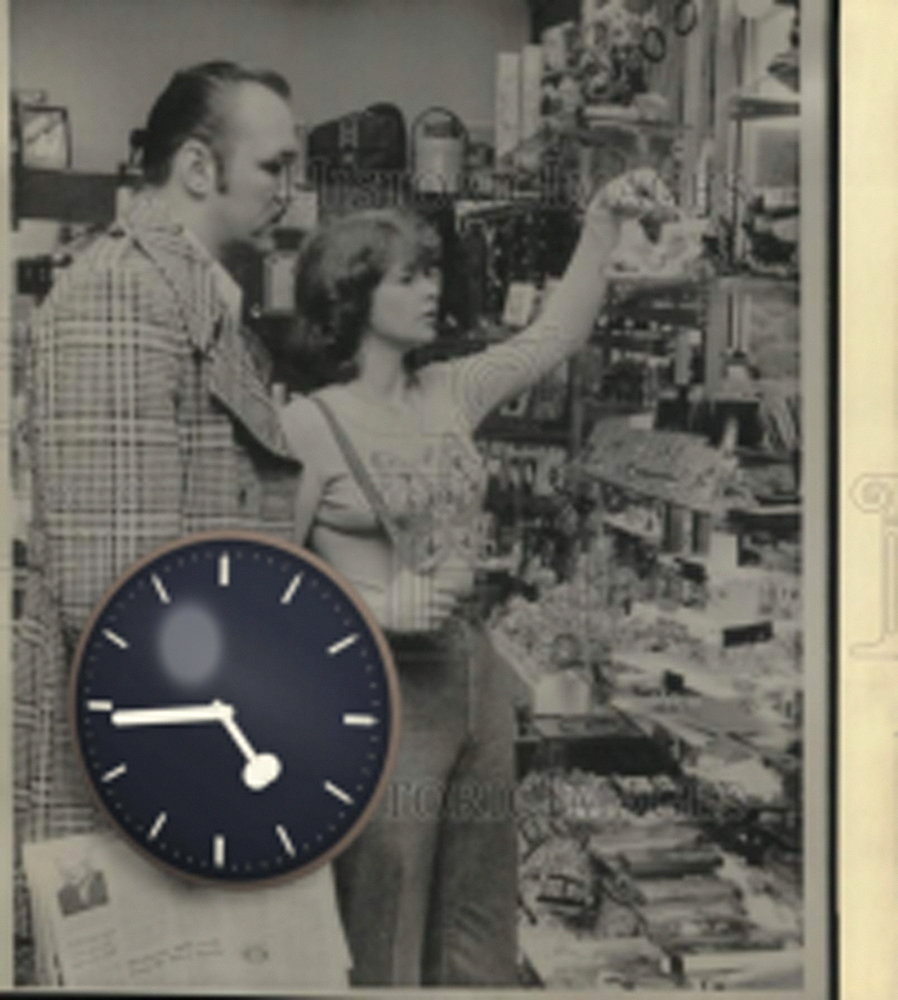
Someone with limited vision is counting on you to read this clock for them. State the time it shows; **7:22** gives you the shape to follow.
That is **4:44**
